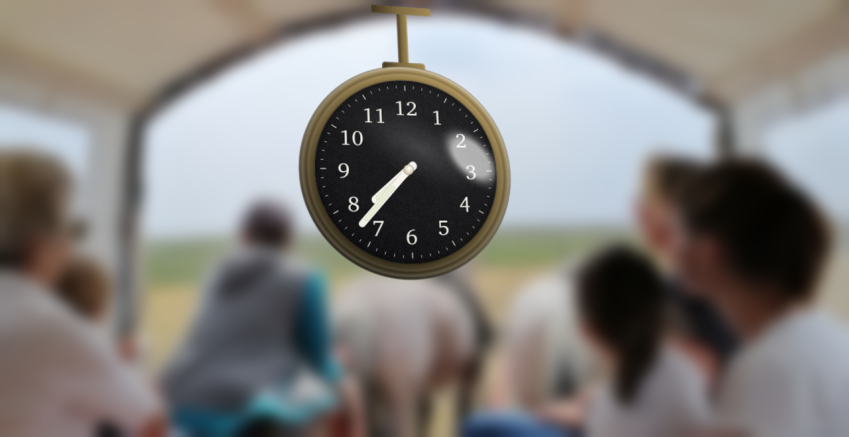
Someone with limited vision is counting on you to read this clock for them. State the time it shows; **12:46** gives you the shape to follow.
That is **7:37**
